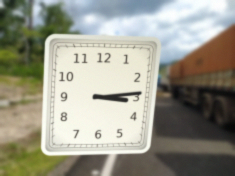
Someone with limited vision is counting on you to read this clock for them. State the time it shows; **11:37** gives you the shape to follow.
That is **3:14**
